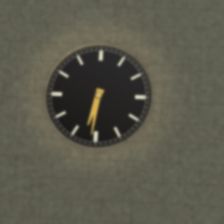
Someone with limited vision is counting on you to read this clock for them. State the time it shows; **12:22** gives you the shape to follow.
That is **6:31**
